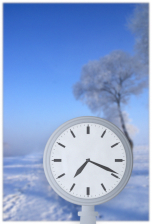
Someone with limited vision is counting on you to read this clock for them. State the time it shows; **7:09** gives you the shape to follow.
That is **7:19**
